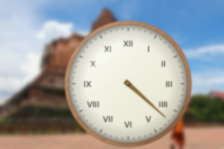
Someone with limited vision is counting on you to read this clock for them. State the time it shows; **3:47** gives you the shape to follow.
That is **4:22**
